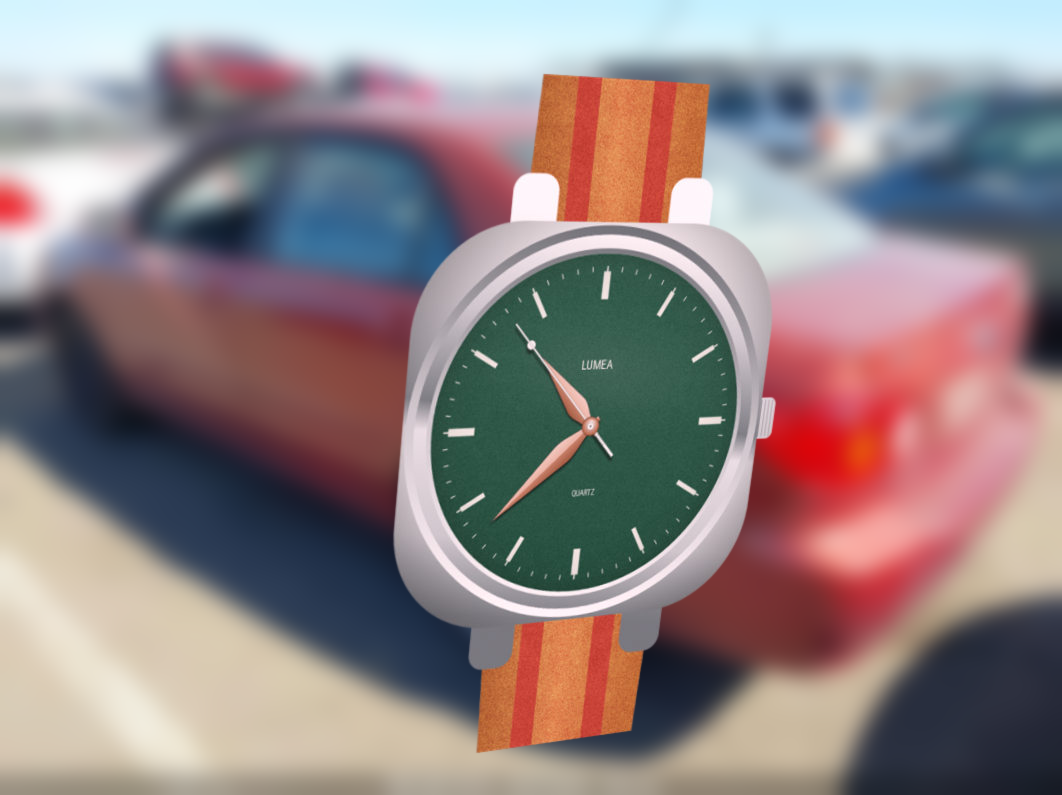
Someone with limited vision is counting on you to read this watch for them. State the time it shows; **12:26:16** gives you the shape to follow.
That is **10:37:53**
